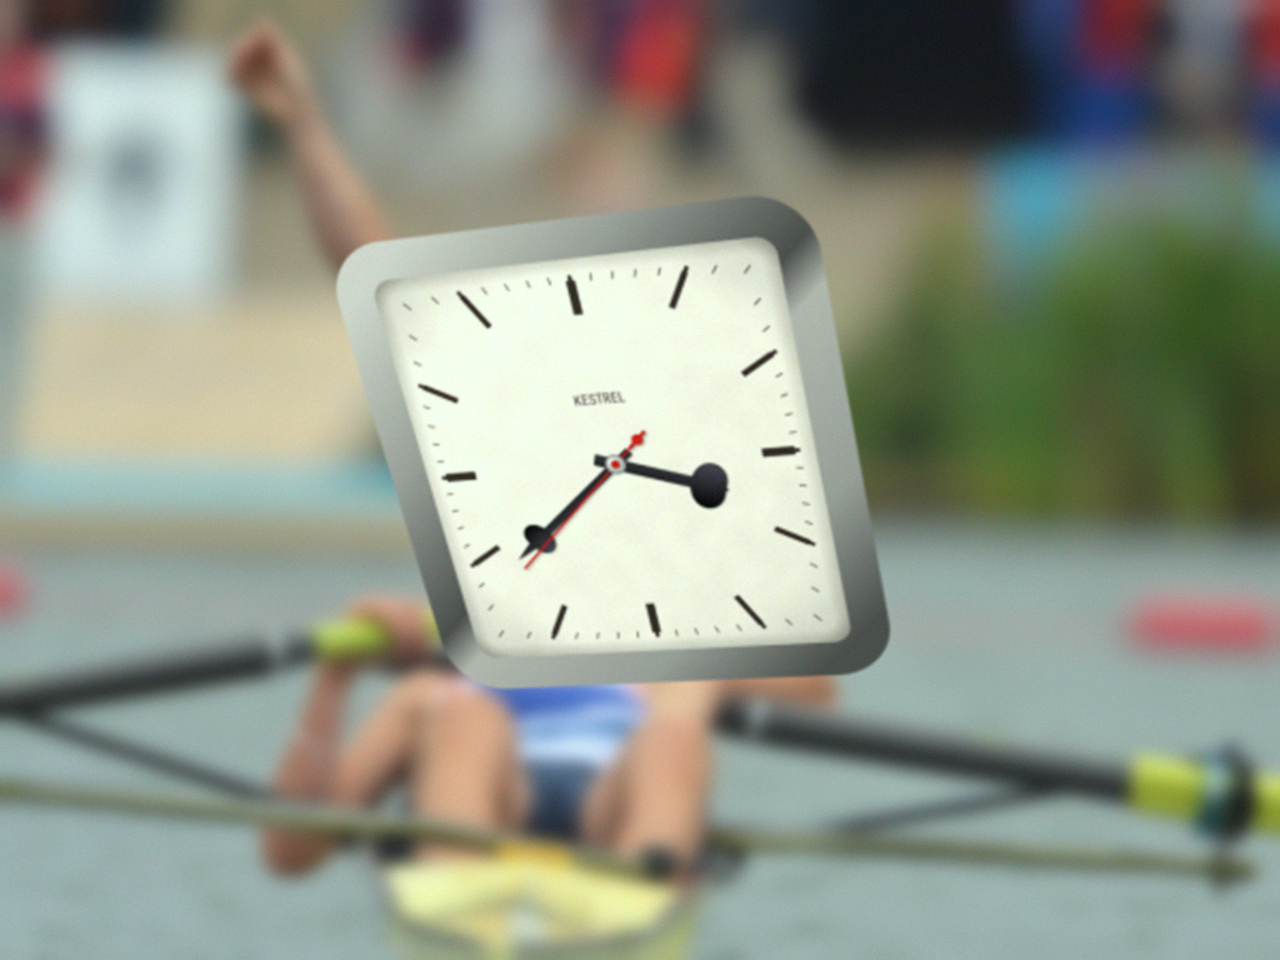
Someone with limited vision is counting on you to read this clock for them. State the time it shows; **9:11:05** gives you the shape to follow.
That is **3:38:38**
